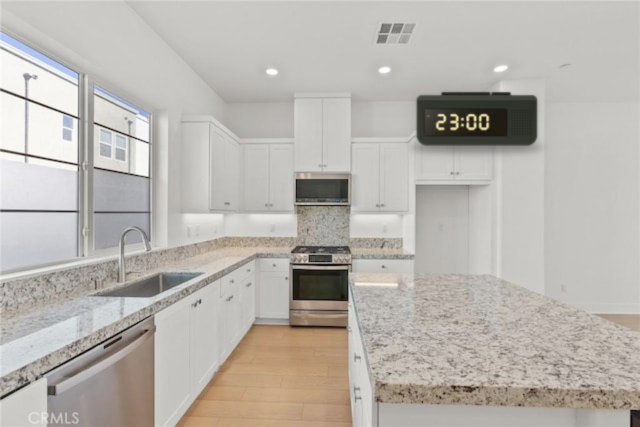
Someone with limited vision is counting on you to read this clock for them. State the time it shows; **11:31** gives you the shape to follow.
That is **23:00**
